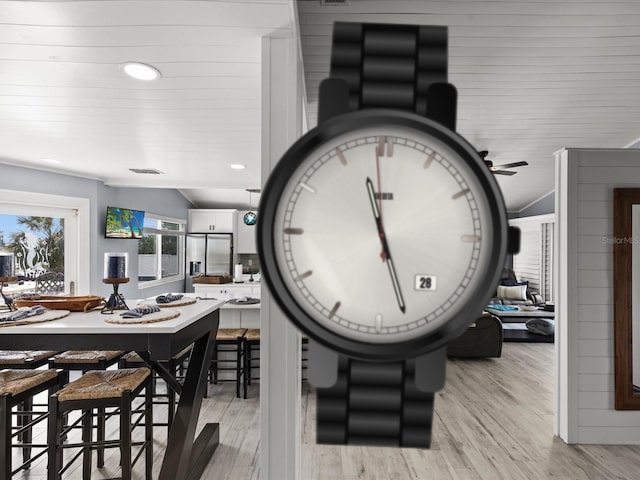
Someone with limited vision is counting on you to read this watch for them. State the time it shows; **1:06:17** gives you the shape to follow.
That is **11:26:59**
